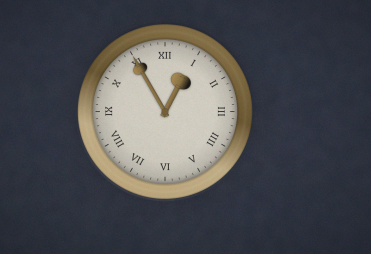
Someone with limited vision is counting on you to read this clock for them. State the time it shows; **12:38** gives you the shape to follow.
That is **12:55**
